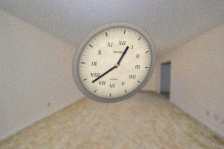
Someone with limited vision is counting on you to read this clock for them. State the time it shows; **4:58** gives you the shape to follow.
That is **12:38**
